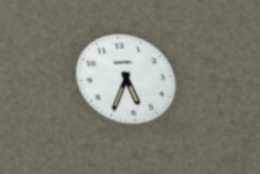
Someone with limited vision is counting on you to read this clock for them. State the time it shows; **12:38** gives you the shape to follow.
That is **5:35**
